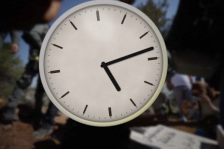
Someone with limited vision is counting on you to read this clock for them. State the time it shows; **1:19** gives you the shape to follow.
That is **5:13**
